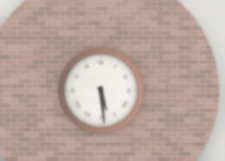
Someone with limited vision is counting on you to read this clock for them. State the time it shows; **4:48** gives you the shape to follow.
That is **5:29**
